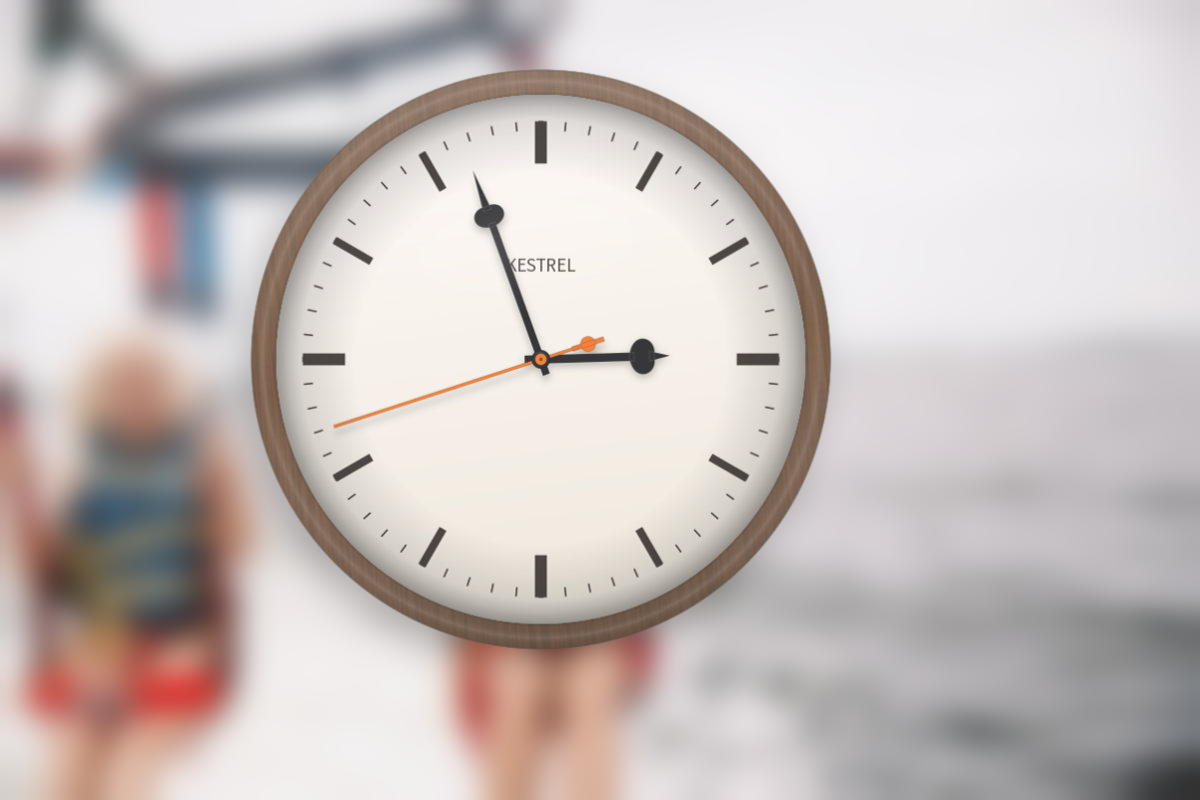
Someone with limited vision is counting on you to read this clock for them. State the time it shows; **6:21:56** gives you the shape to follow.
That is **2:56:42**
